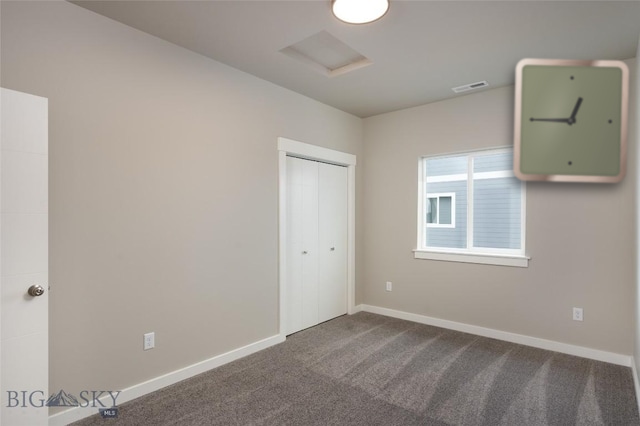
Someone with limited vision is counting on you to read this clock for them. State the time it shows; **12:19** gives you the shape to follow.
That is **12:45**
